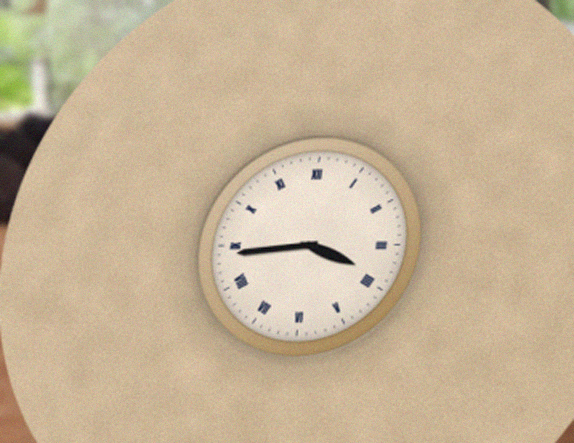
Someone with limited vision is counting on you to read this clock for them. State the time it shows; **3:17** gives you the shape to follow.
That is **3:44**
